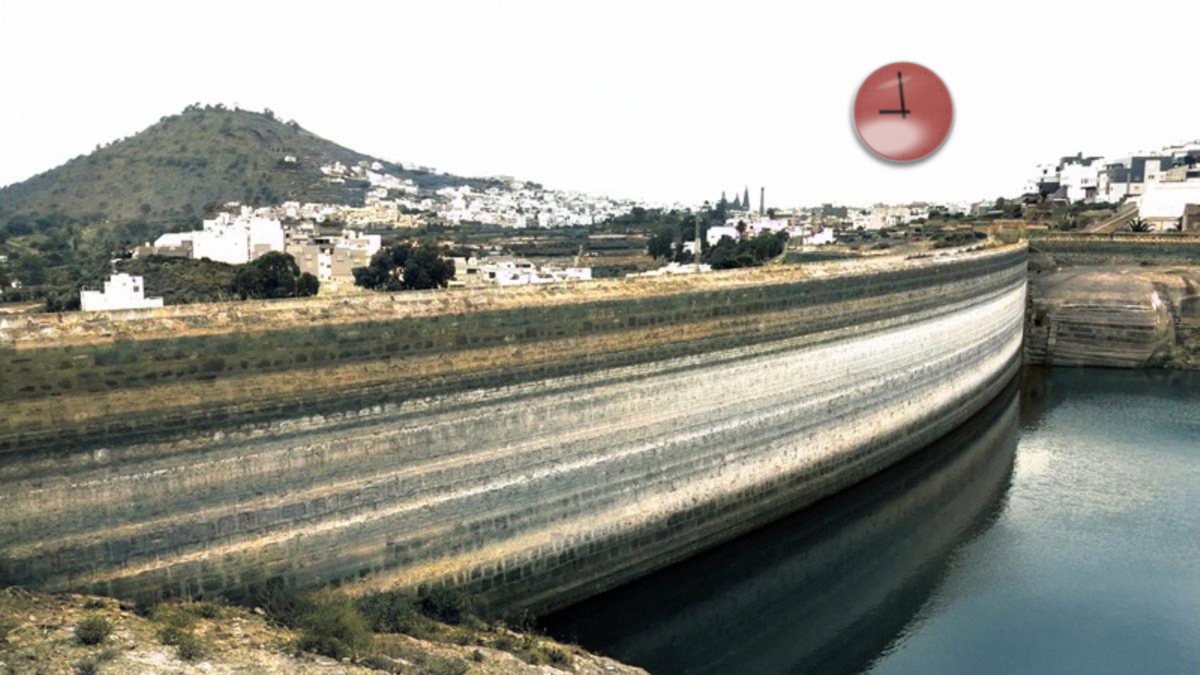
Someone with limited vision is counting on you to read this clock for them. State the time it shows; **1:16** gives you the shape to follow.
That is **8:59**
